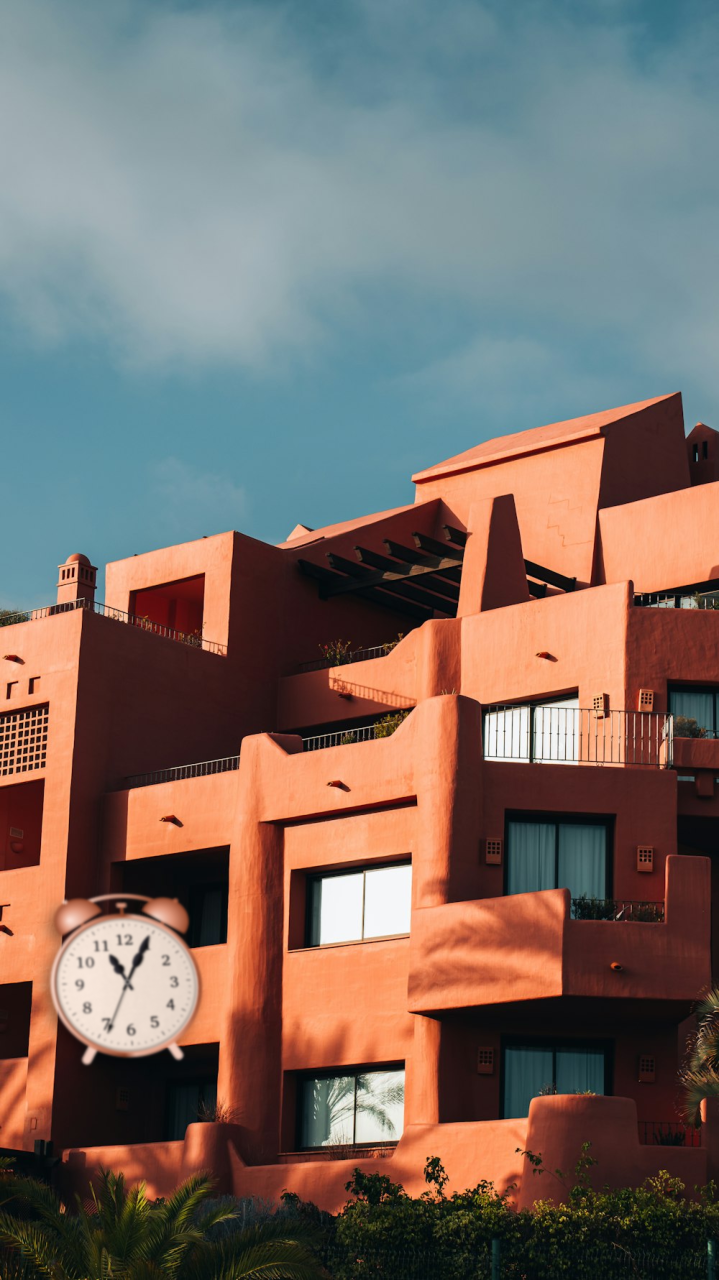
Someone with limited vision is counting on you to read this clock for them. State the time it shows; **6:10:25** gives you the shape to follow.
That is **11:04:34**
